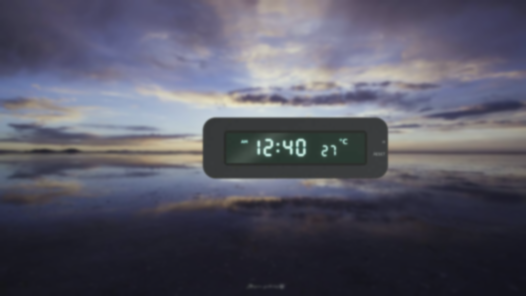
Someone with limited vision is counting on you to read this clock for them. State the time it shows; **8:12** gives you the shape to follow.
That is **12:40**
